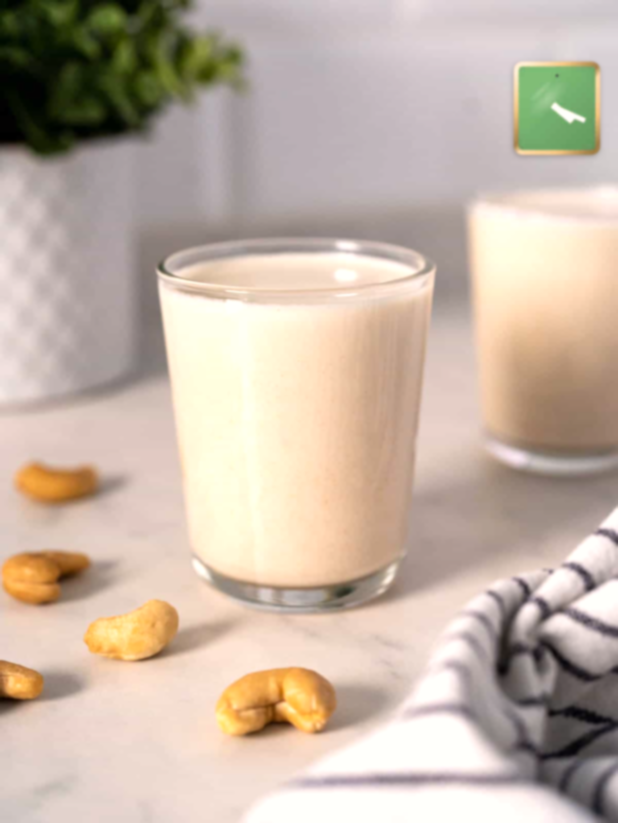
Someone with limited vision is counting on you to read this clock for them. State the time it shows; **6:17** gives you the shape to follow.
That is **4:19**
